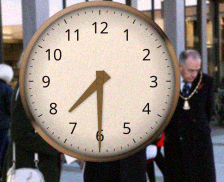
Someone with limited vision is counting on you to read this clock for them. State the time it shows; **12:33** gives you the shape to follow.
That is **7:30**
